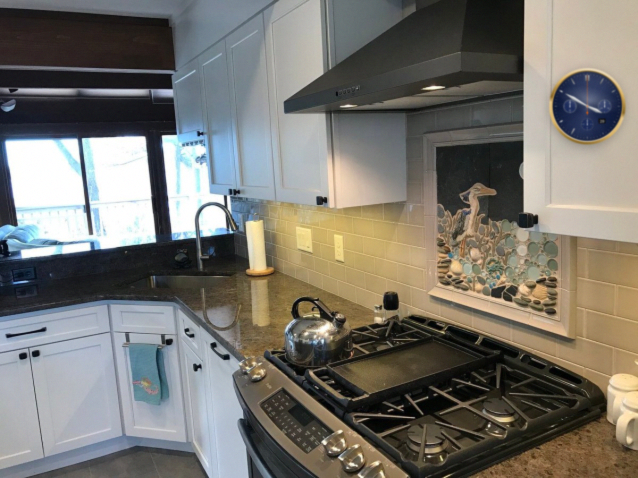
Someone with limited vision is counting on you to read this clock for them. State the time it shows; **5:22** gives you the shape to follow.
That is **3:50**
